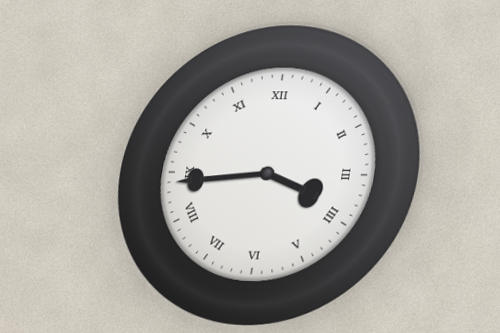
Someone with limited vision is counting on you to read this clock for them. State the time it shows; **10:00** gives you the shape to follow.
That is **3:44**
